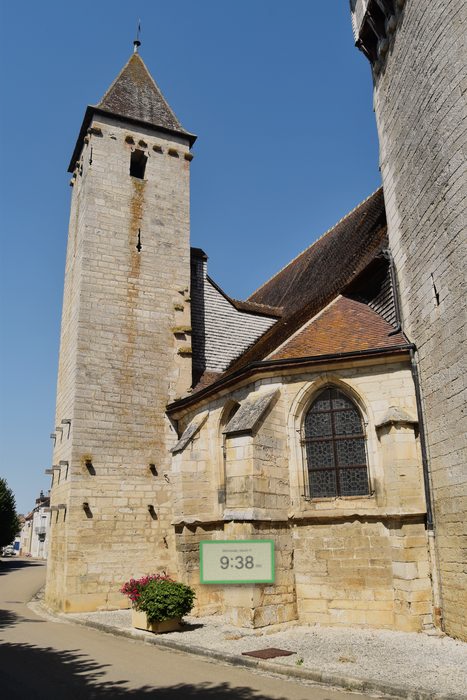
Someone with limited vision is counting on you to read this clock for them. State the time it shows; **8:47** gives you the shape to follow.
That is **9:38**
